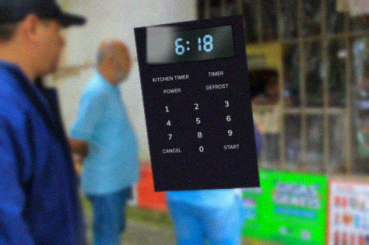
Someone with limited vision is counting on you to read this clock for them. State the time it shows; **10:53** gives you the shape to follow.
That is **6:18**
